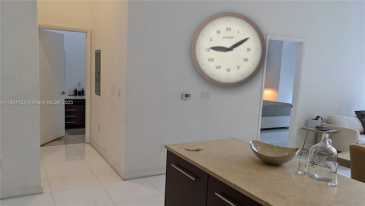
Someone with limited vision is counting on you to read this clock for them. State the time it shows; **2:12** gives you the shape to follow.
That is **9:10**
